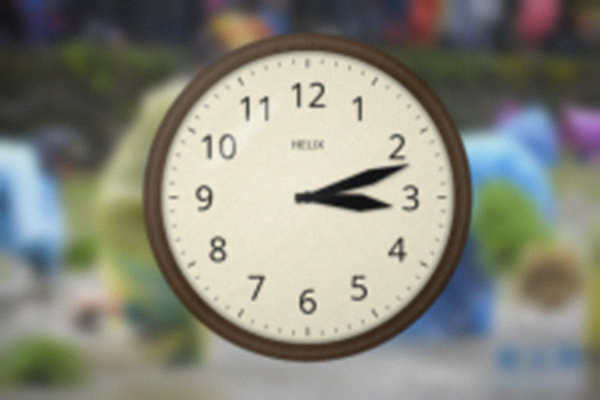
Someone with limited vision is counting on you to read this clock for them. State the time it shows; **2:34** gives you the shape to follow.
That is **3:12**
